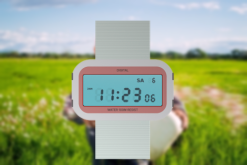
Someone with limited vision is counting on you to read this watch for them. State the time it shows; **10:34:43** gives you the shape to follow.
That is **11:23:06**
